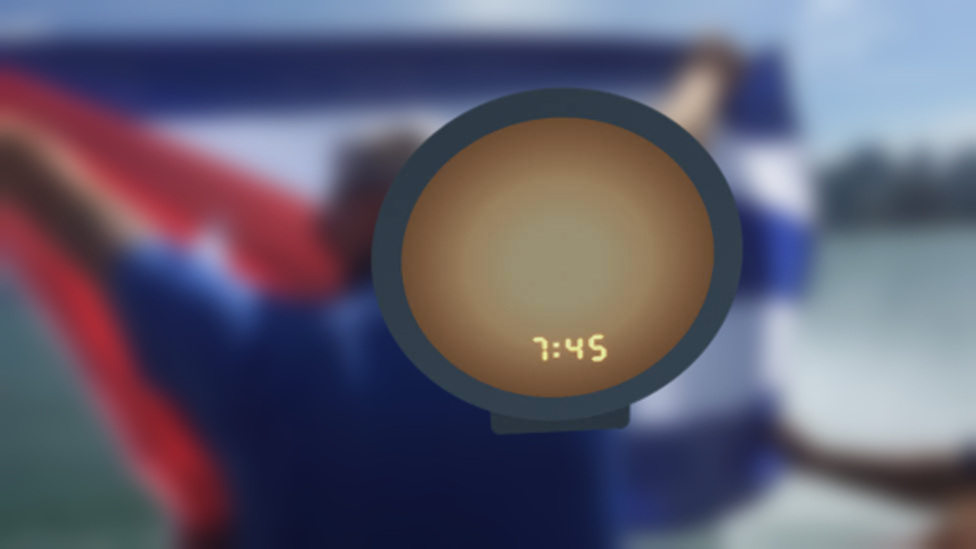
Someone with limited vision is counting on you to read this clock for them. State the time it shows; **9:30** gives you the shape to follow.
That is **7:45**
